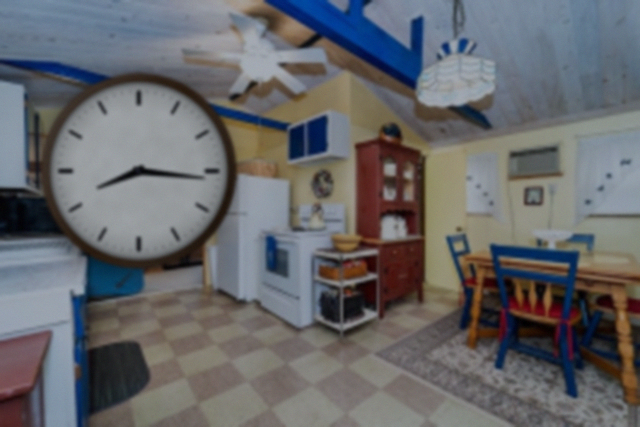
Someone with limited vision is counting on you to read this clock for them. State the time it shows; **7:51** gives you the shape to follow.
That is **8:16**
